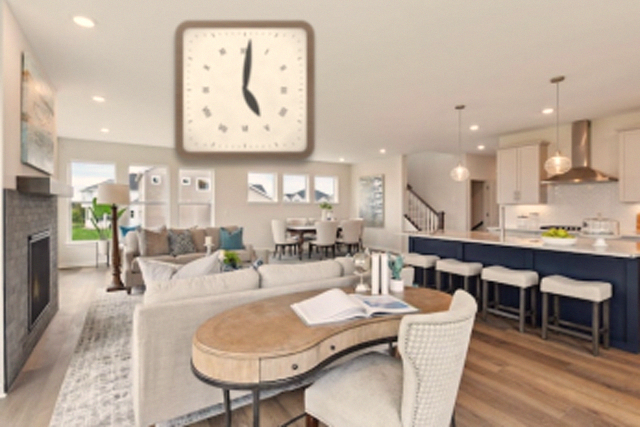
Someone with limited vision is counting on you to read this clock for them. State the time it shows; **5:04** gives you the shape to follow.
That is **5:01**
